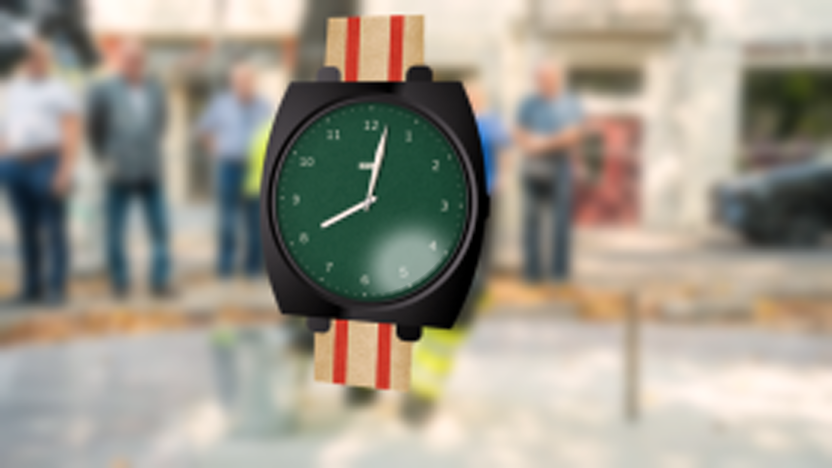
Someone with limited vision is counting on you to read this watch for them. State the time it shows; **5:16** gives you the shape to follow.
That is **8:02**
